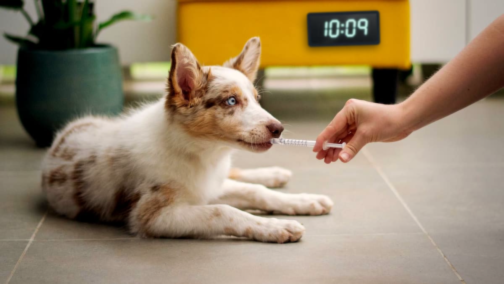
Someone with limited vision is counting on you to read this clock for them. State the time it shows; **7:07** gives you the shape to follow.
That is **10:09**
